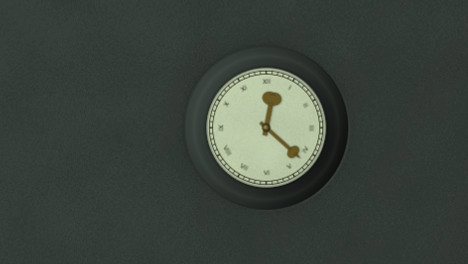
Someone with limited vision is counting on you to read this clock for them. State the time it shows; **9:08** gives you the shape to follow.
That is **12:22**
